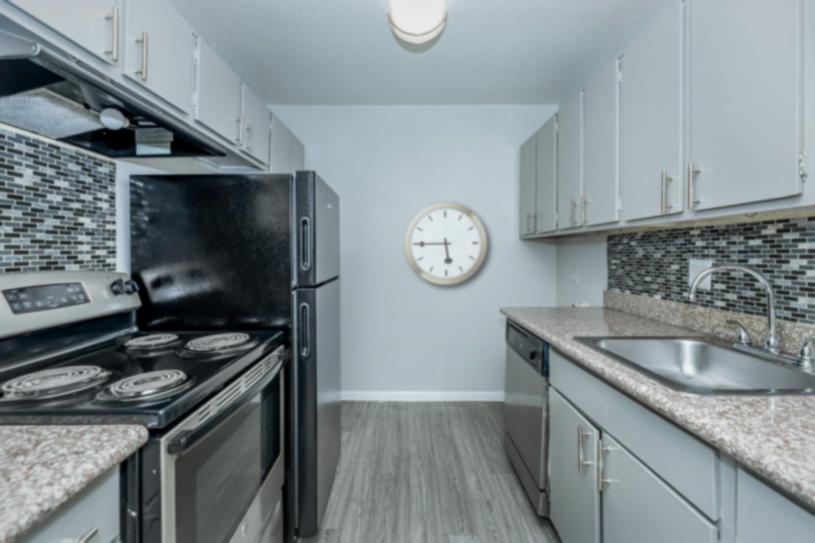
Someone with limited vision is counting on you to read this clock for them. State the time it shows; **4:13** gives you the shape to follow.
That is **5:45**
